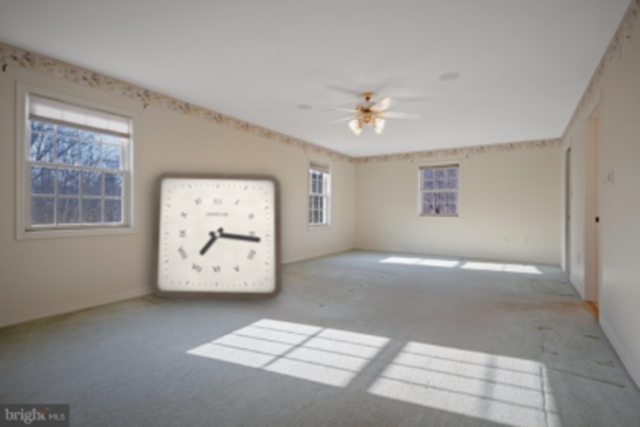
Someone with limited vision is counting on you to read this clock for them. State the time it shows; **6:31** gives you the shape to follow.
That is **7:16**
